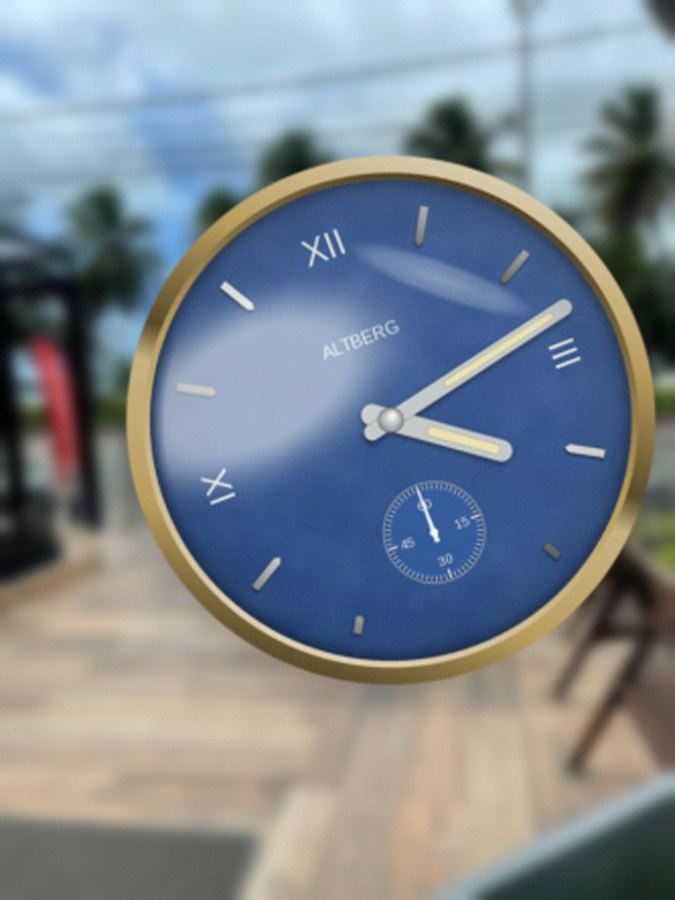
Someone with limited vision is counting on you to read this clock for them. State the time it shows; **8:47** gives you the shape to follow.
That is **4:13**
